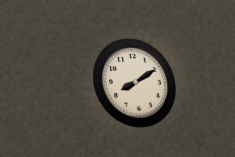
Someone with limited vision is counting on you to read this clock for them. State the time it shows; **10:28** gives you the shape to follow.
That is **8:10**
